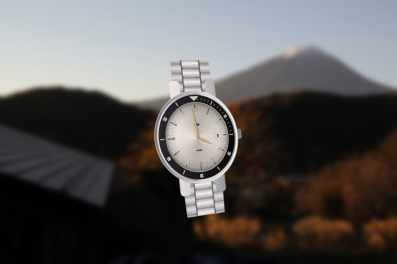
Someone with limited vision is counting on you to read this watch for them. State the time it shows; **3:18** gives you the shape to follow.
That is **3:59**
